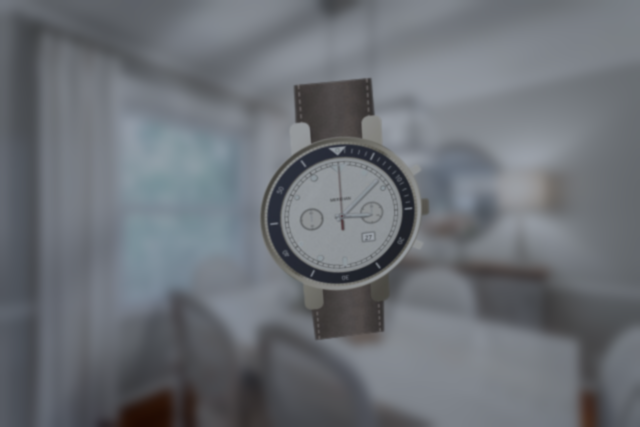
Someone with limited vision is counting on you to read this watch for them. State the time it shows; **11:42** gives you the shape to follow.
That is **3:08**
